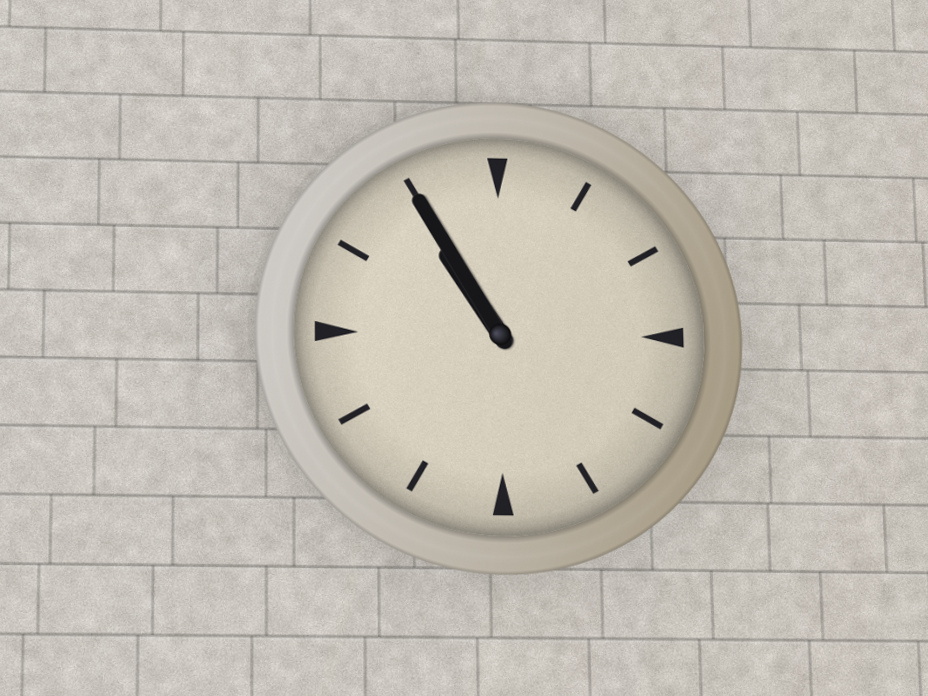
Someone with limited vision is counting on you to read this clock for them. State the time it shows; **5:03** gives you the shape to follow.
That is **10:55**
